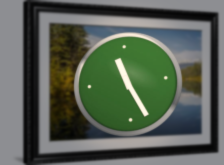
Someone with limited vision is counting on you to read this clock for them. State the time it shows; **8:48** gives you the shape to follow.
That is **11:26**
